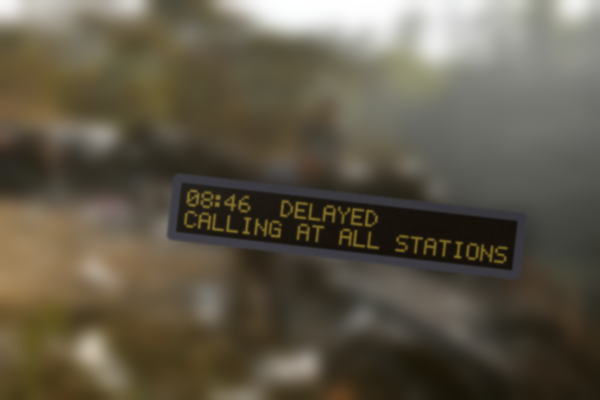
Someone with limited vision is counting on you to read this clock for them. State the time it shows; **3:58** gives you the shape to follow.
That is **8:46**
